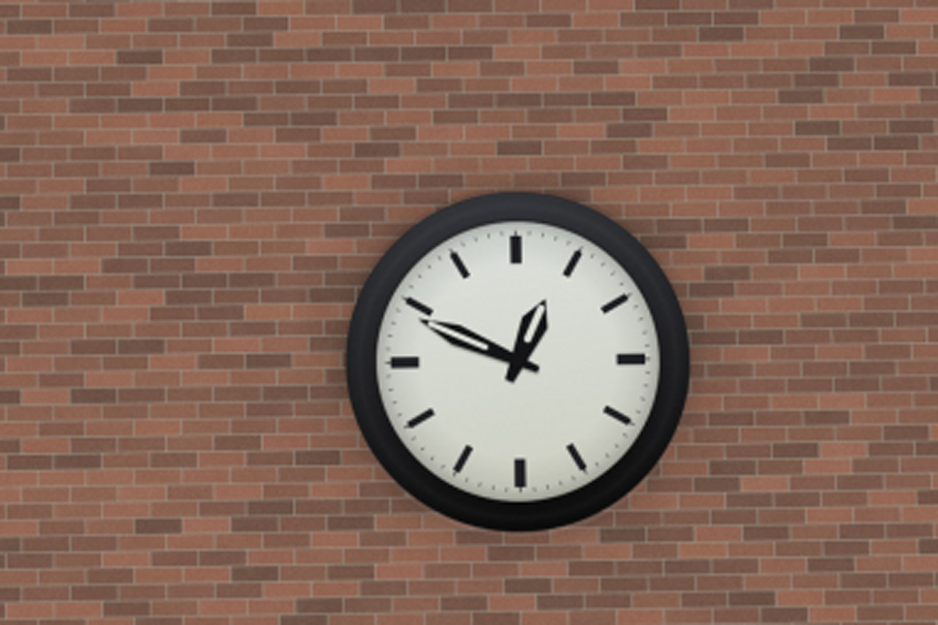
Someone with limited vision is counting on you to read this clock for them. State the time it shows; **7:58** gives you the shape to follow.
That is **12:49**
